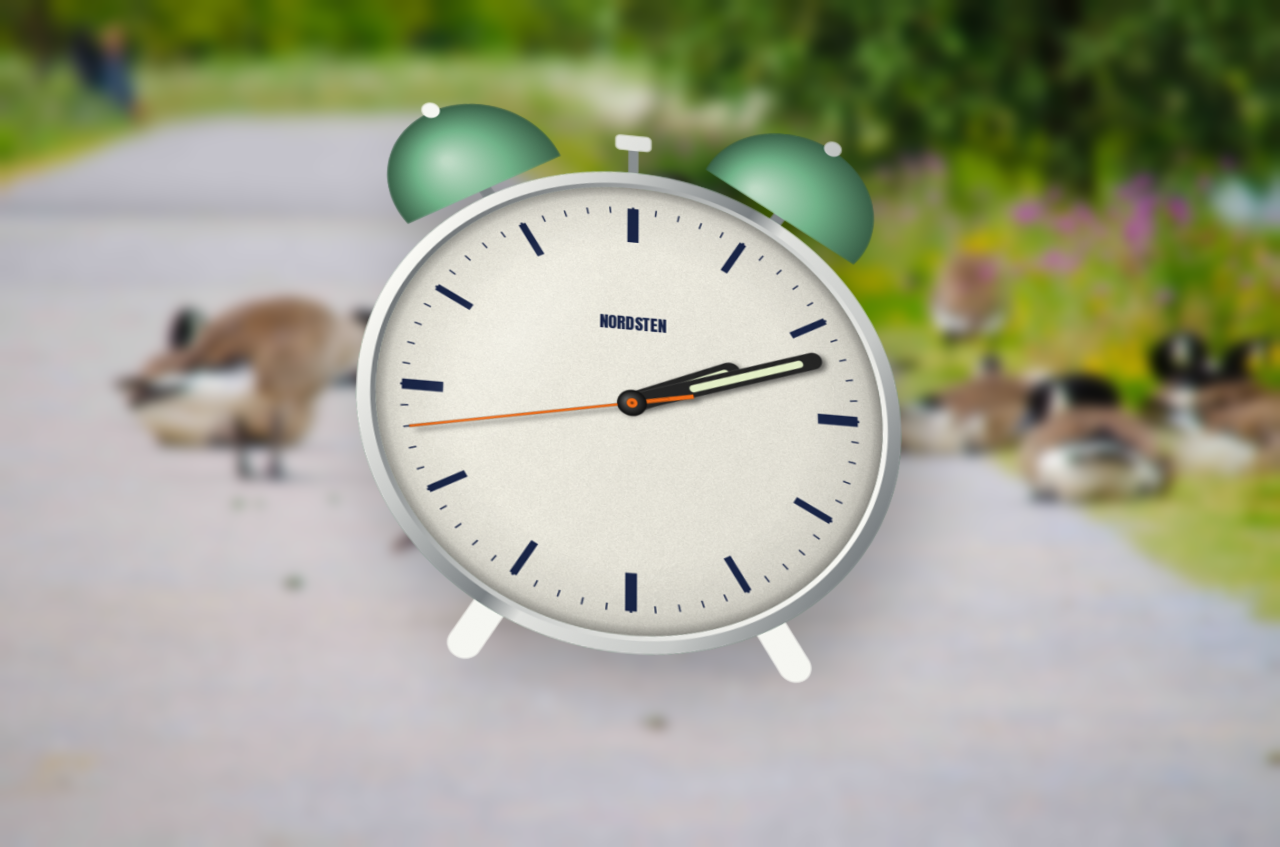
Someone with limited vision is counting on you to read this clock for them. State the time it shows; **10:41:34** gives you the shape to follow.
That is **2:11:43**
